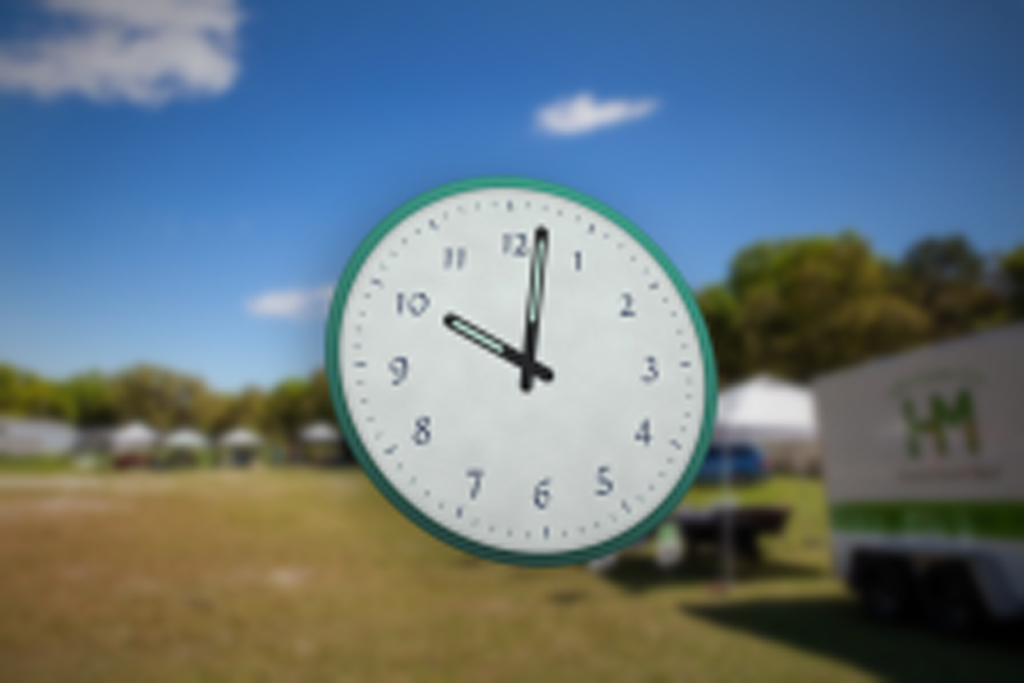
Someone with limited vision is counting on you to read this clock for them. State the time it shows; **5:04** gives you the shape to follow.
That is **10:02**
